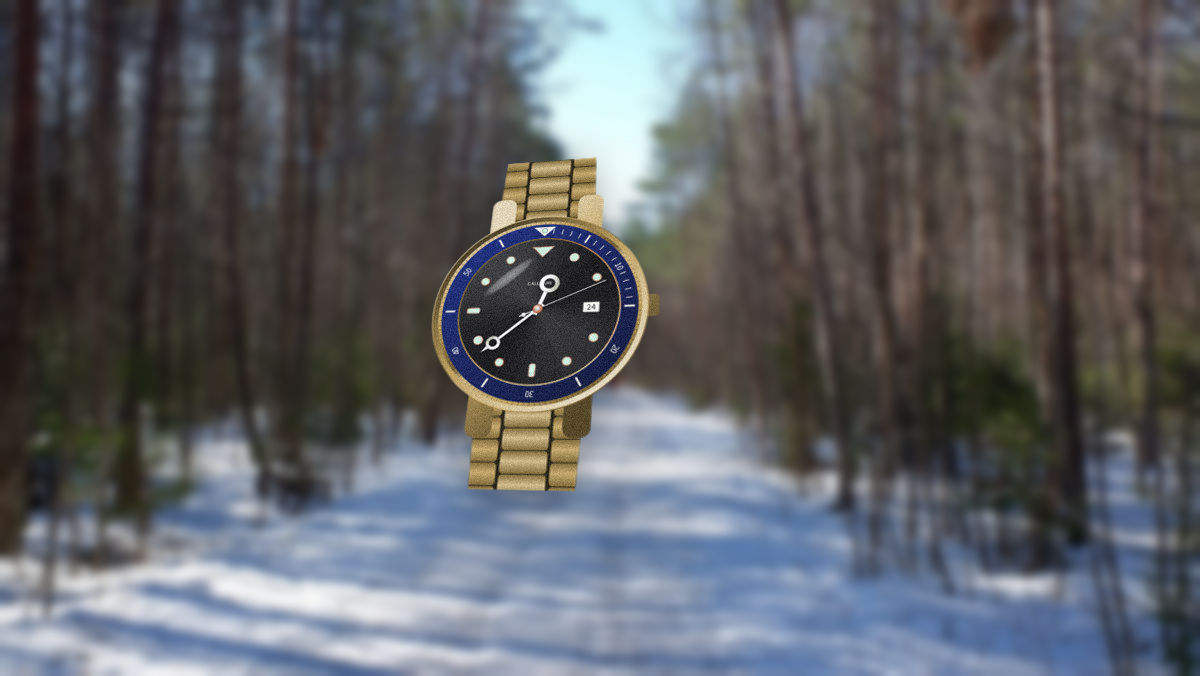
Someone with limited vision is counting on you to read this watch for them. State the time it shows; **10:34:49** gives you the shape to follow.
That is **12:38:11**
